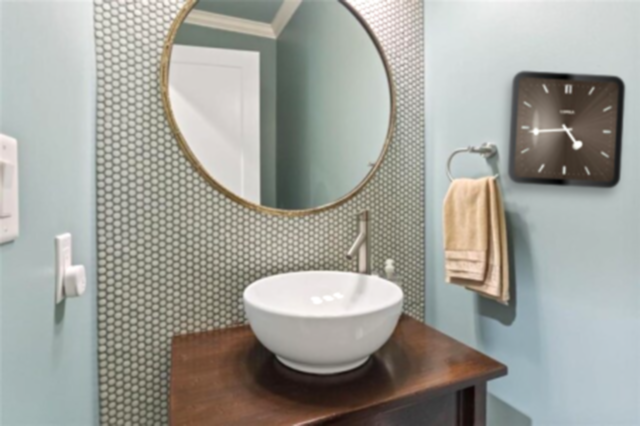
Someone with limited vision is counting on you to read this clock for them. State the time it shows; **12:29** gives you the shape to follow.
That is **4:44**
